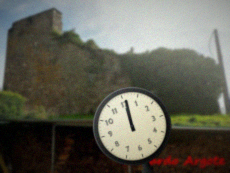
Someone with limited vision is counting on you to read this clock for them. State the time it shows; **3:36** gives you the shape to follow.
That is **12:01**
